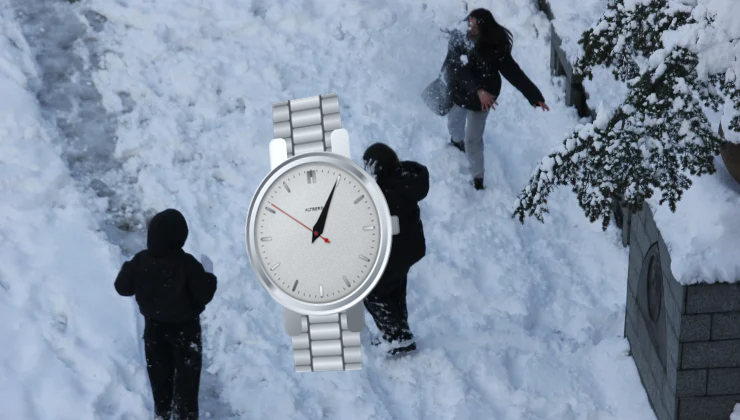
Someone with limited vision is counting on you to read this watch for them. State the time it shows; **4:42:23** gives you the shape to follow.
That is **1:04:51**
